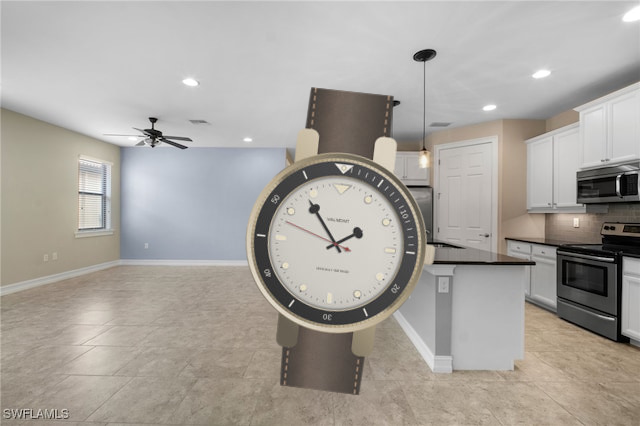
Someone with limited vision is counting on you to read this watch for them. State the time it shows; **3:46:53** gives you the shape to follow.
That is **1:53:48**
